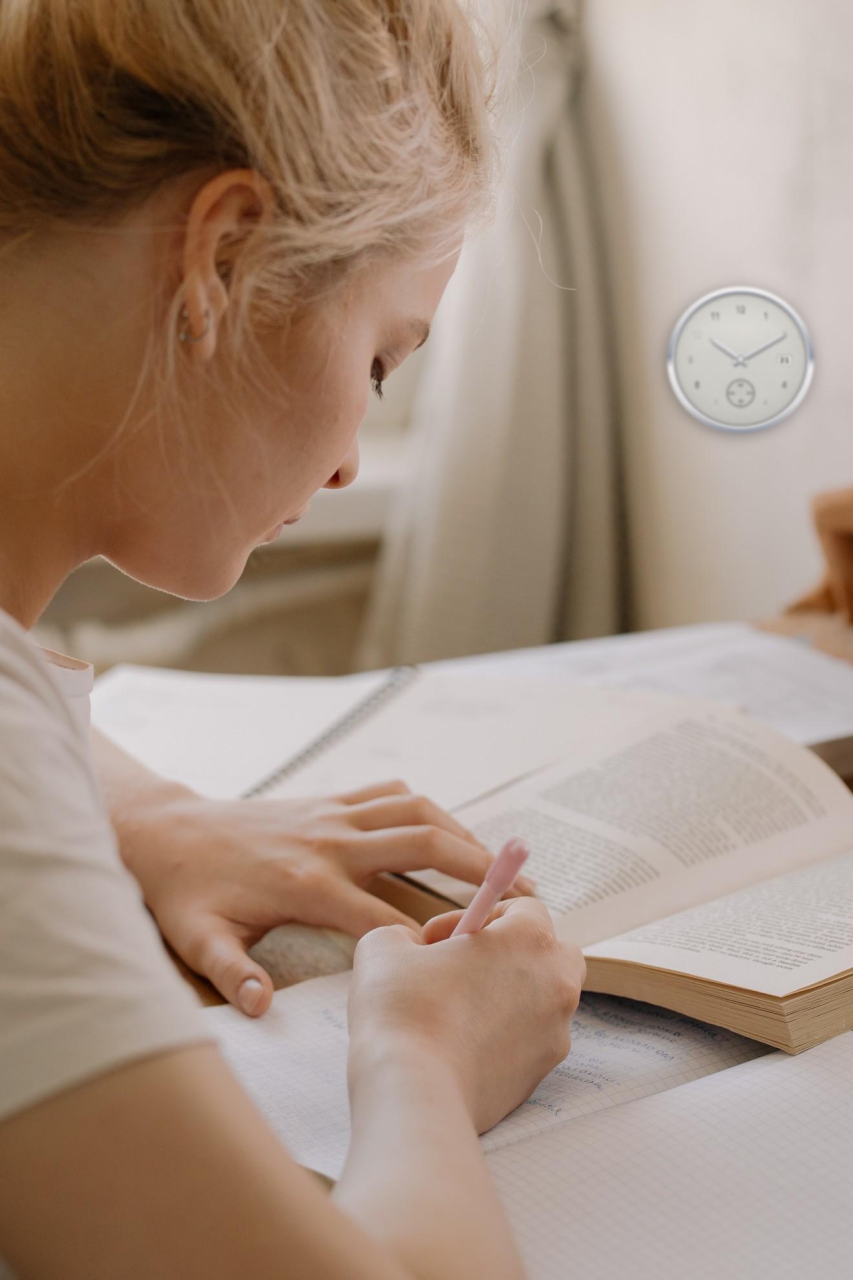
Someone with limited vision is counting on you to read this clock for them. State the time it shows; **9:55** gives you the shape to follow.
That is **10:10**
